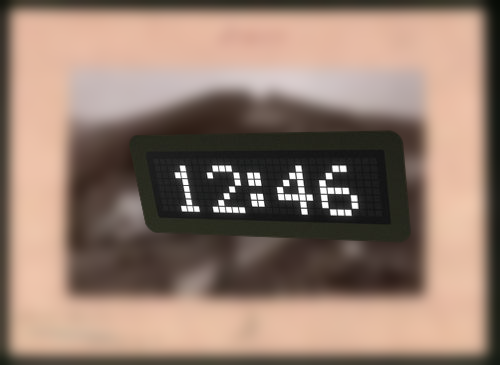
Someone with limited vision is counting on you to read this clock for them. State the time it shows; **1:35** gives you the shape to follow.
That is **12:46**
